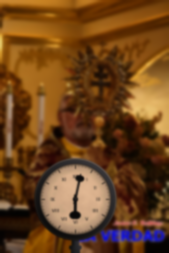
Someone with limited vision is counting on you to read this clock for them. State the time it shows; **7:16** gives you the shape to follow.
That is **6:02**
